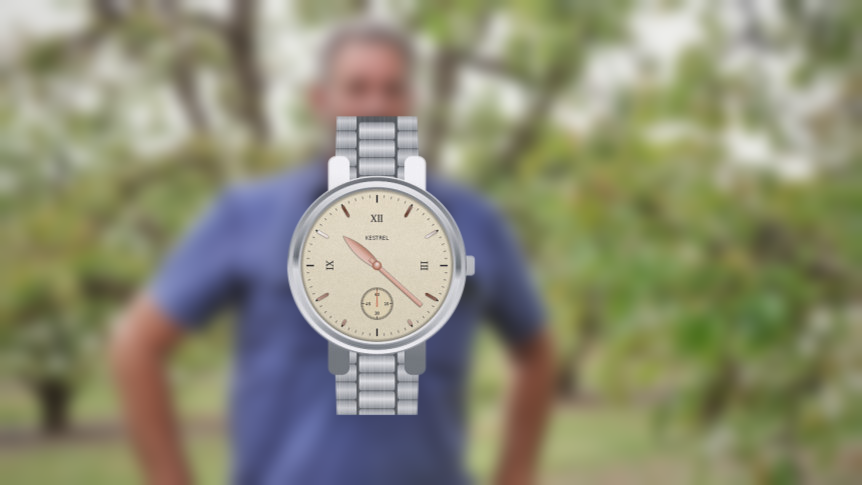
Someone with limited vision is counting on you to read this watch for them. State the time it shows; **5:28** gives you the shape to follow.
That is **10:22**
